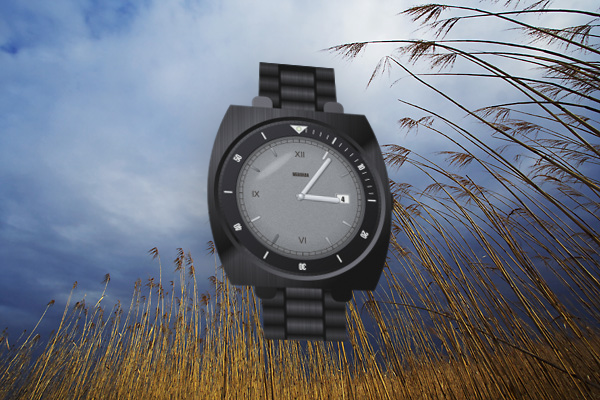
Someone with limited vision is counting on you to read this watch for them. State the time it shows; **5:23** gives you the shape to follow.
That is **3:06**
